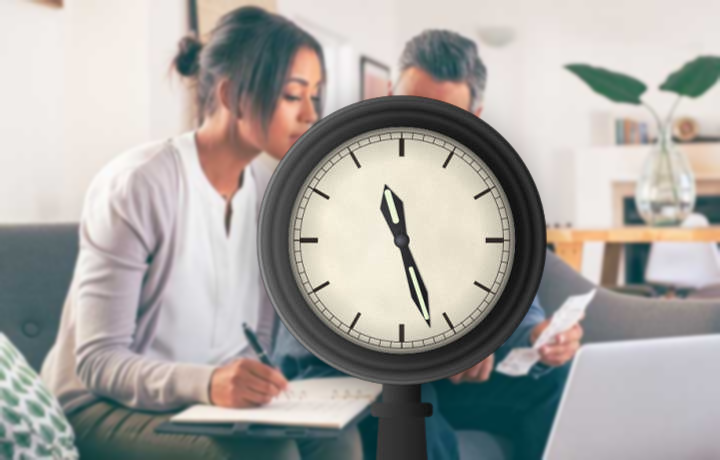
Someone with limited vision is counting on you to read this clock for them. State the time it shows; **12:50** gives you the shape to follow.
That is **11:27**
